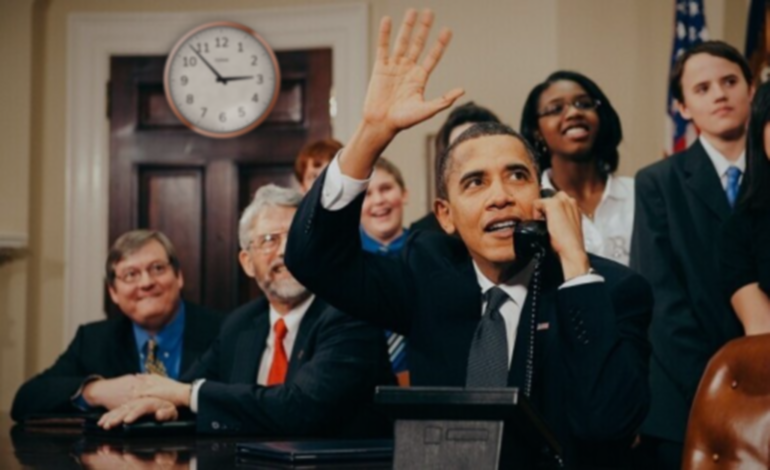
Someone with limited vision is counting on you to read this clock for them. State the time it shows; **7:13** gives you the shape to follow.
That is **2:53**
